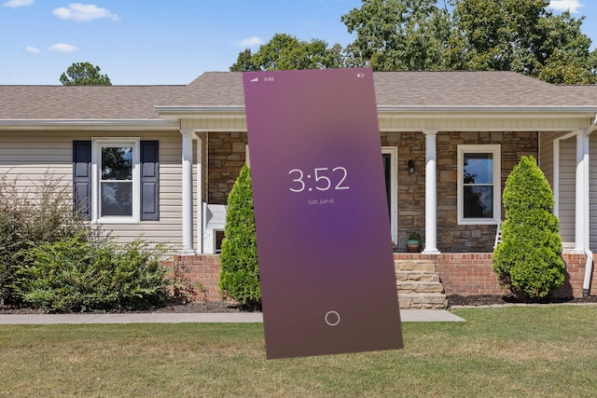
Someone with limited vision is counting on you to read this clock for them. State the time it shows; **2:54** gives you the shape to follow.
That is **3:52**
